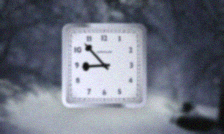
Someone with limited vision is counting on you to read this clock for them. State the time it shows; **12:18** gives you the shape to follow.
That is **8:53**
